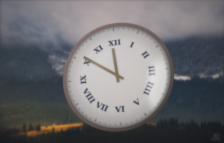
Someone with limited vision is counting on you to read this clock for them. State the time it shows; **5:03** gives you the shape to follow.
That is **11:51**
